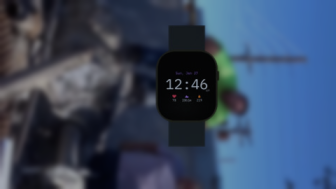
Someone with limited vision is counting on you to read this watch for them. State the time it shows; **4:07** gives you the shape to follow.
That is **12:46**
